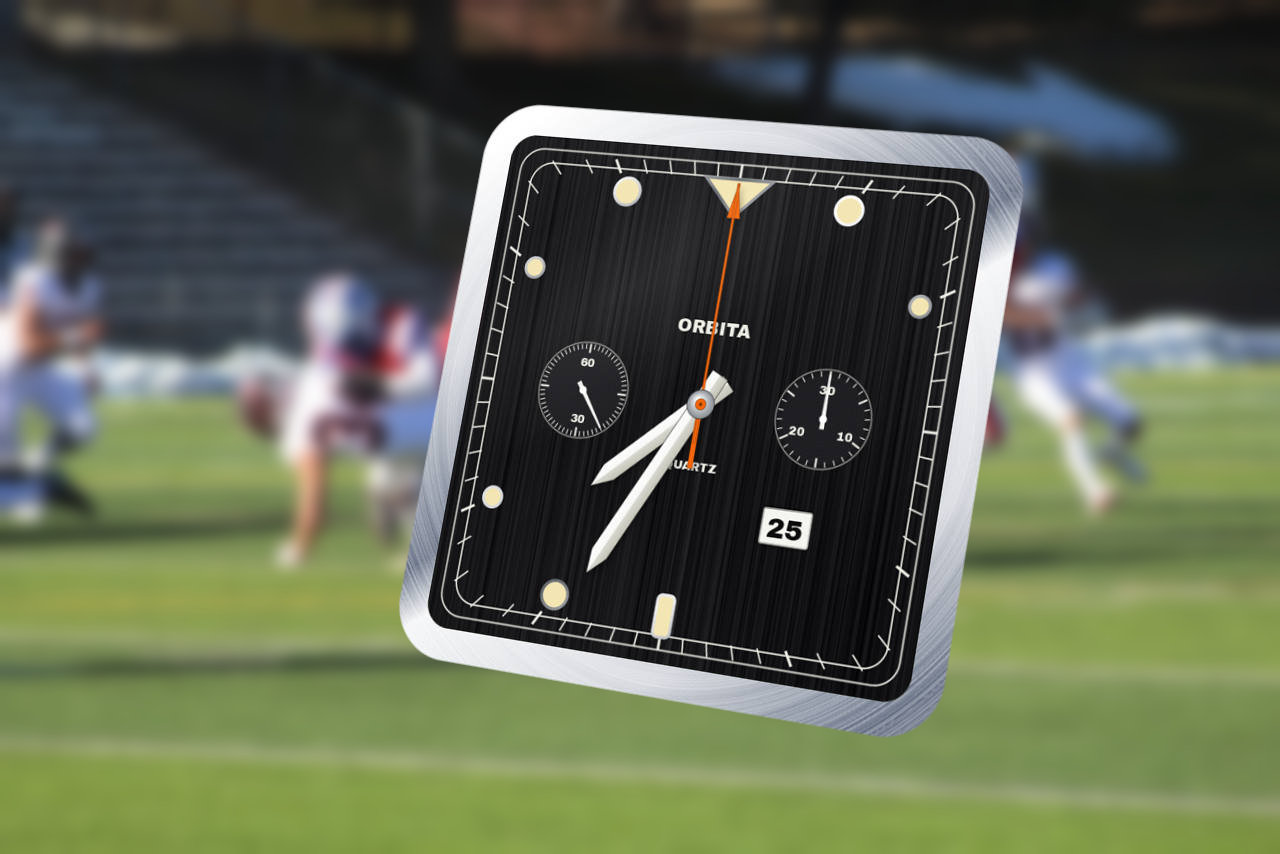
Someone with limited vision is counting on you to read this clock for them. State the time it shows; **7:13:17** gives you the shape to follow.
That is **7:34:24**
